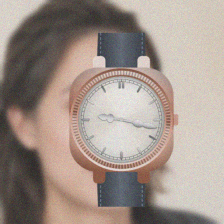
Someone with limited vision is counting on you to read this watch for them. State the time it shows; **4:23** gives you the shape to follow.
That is **9:17**
